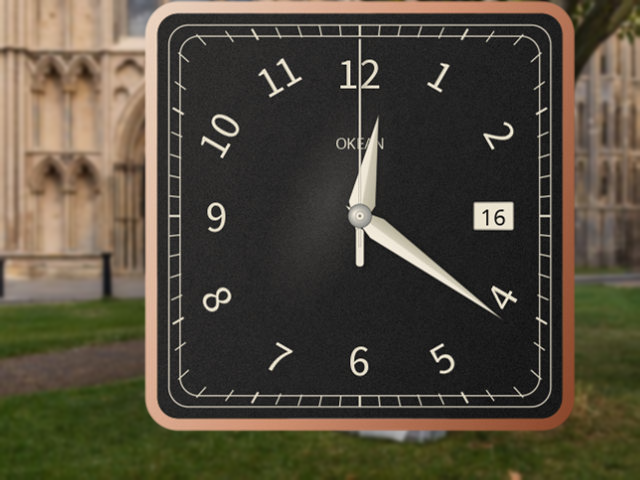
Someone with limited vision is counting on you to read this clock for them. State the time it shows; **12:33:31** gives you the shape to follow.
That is **12:21:00**
